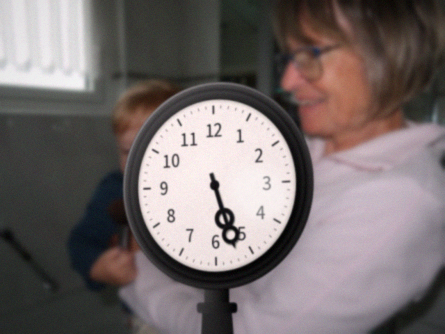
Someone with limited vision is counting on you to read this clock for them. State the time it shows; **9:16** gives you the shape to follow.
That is **5:27**
